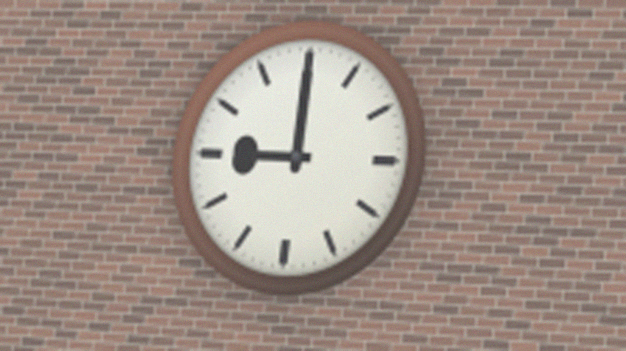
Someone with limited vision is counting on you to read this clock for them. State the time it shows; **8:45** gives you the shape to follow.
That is **9:00**
